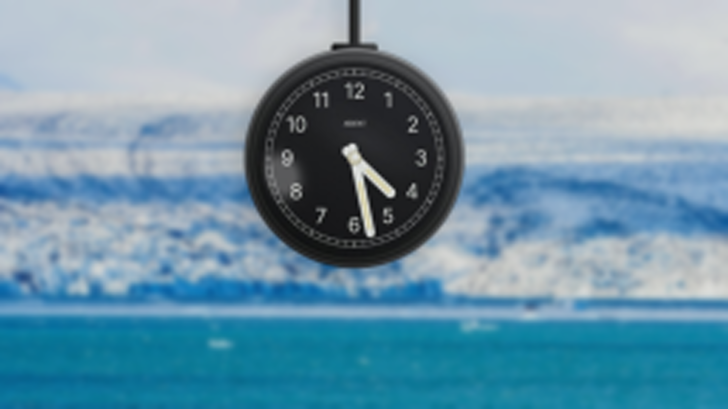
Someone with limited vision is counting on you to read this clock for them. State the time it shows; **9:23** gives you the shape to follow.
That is **4:28**
